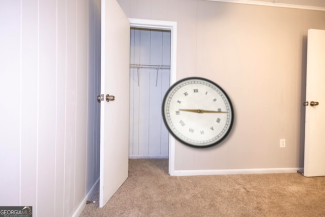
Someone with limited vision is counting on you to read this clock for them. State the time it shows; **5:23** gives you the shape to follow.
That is **9:16**
